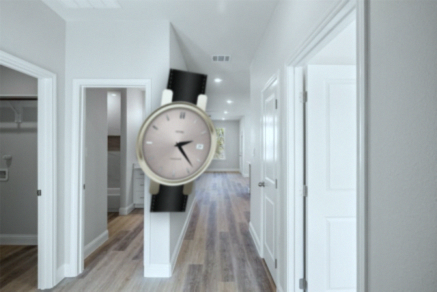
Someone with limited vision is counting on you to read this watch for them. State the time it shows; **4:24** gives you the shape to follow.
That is **2:23**
